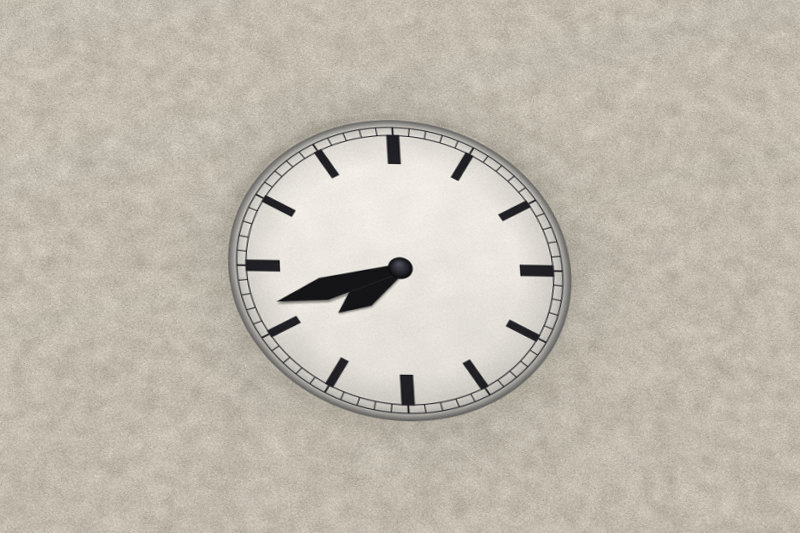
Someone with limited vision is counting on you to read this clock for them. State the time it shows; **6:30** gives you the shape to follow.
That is **7:42**
